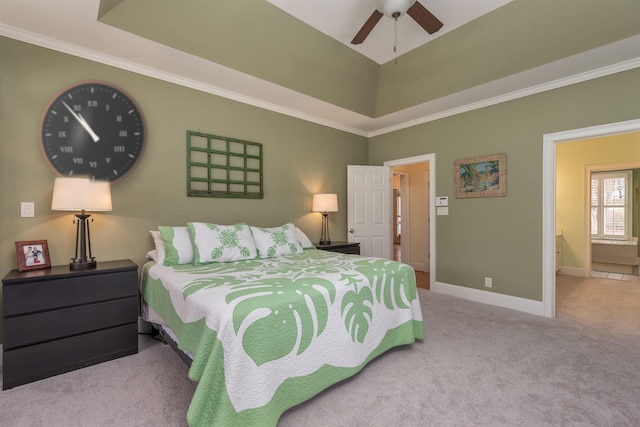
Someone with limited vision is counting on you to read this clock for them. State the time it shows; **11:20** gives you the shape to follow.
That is **10:53**
